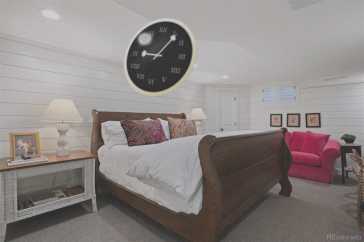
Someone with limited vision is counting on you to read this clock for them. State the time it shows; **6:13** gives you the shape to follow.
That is **9:06**
